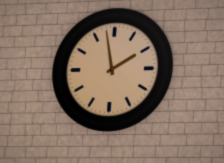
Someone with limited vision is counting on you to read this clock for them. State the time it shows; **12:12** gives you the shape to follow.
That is **1:58**
